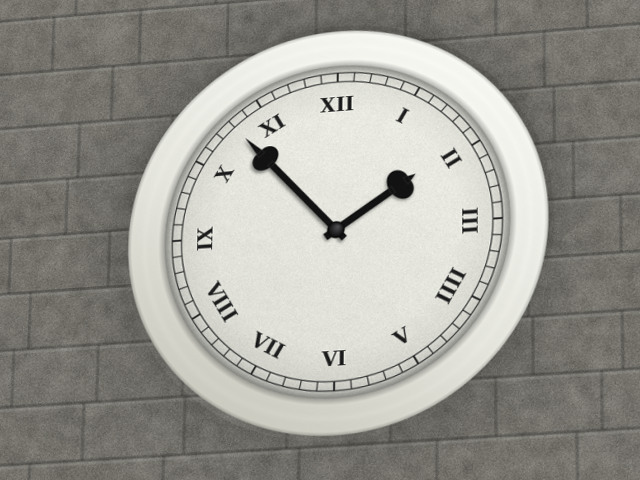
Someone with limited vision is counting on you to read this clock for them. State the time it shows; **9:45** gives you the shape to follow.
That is **1:53**
